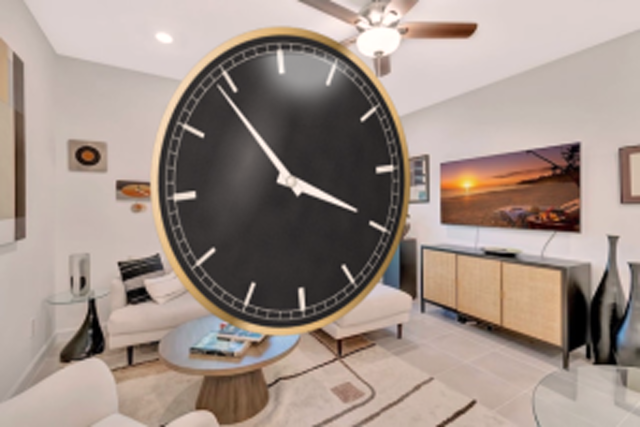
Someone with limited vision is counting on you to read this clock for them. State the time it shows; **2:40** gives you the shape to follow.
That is **3:54**
